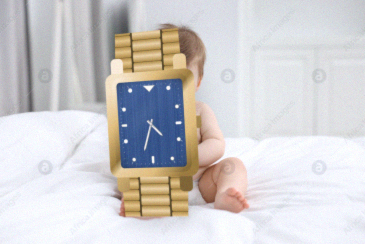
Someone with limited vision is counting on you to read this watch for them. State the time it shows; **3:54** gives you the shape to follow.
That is **4:33**
